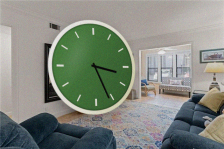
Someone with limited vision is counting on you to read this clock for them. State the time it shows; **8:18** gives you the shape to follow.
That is **3:26**
